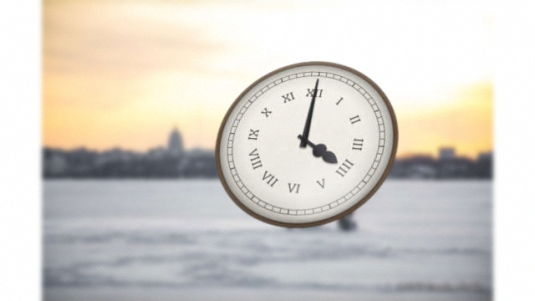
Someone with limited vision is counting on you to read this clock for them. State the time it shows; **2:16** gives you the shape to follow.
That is **4:00**
